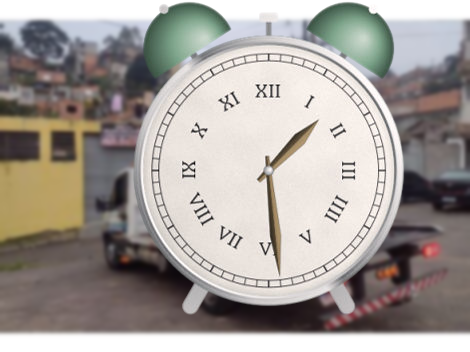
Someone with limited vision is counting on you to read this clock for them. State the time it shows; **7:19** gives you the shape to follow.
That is **1:29**
